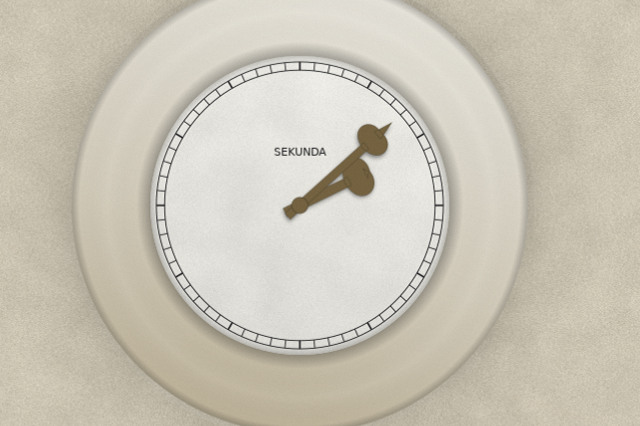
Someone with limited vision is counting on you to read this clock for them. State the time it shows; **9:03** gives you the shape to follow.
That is **2:08**
